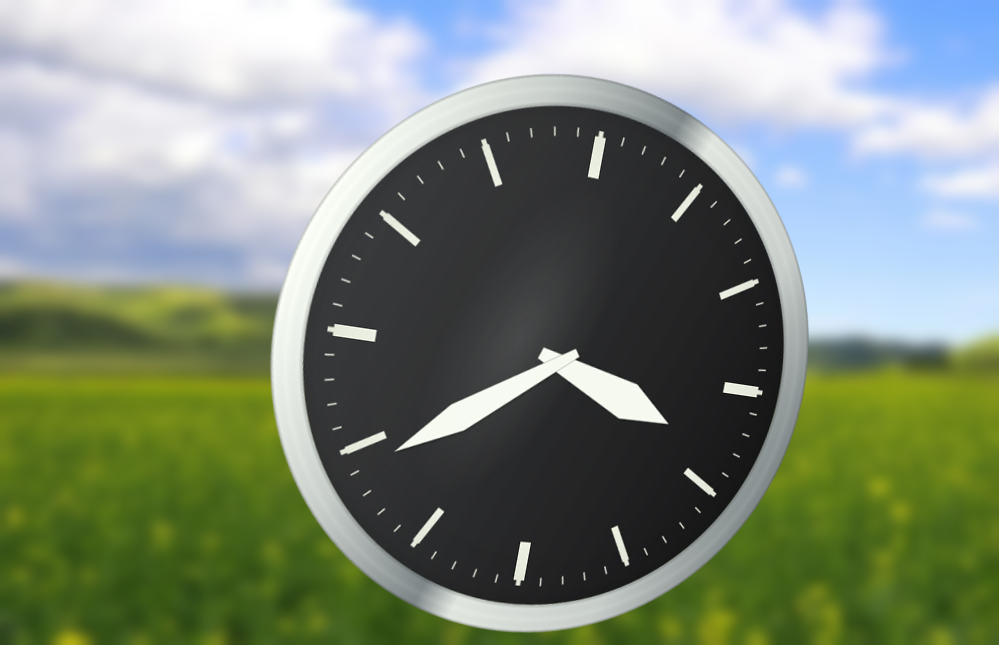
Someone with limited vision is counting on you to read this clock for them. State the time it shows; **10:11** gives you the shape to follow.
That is **3:39**
